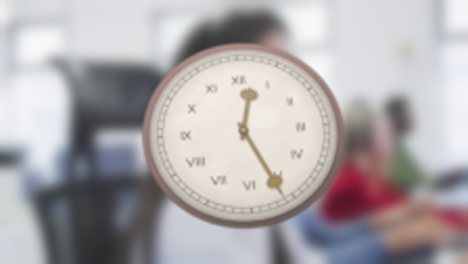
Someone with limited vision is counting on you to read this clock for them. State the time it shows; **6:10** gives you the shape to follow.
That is **12:26**
